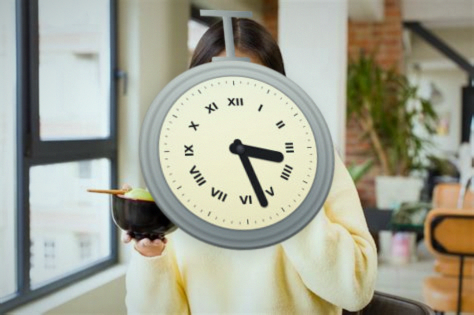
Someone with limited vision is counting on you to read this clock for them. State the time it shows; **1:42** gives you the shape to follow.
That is **3:27**
